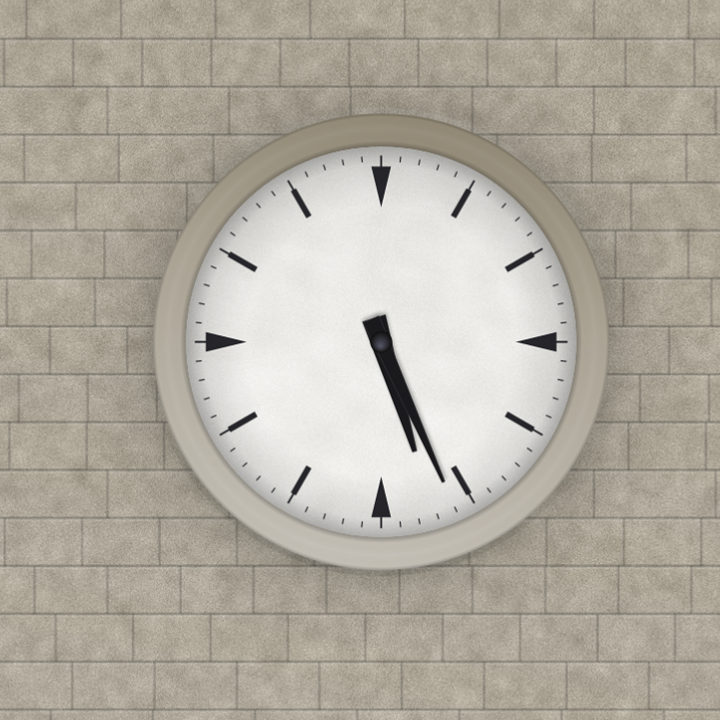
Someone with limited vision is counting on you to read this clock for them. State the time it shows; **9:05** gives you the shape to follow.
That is **5:26**
